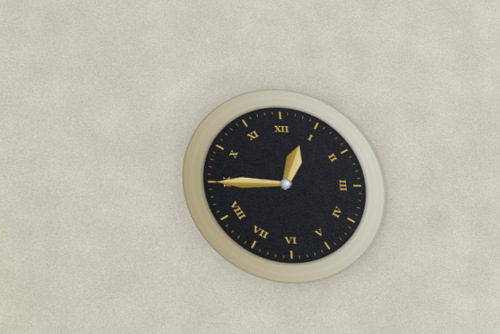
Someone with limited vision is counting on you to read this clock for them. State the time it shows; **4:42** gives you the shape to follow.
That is **12:45**
